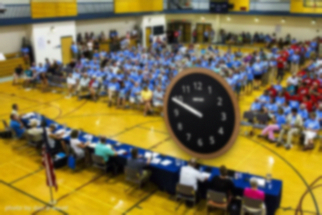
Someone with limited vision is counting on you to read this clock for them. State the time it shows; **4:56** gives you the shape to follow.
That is **9:49**
